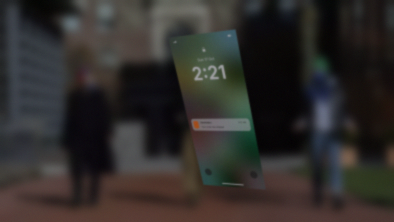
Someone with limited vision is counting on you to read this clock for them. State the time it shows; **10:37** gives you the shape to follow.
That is **2:21**
